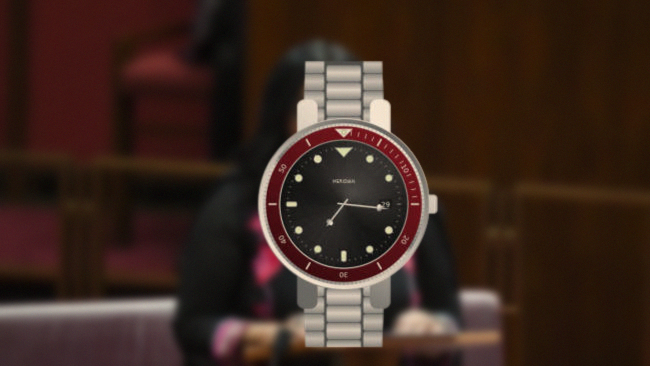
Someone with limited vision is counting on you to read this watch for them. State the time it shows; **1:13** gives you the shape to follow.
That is **7:16**
